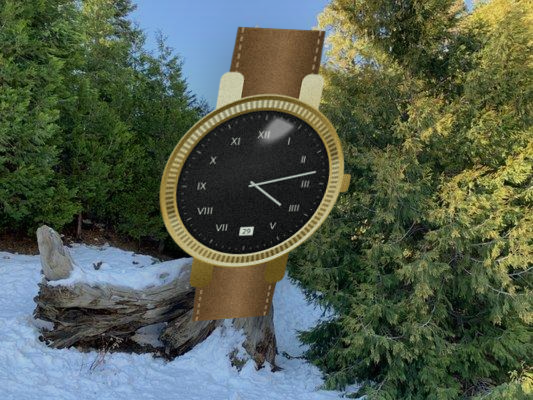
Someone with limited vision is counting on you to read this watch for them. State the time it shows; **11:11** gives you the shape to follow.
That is **4:13**
